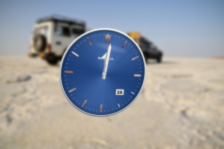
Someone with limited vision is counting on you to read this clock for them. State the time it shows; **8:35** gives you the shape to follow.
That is **12:01**
